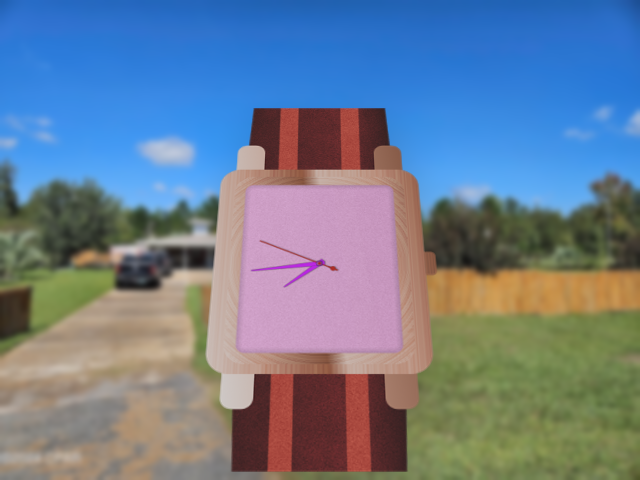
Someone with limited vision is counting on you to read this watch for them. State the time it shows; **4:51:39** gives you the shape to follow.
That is **7:43:49**
